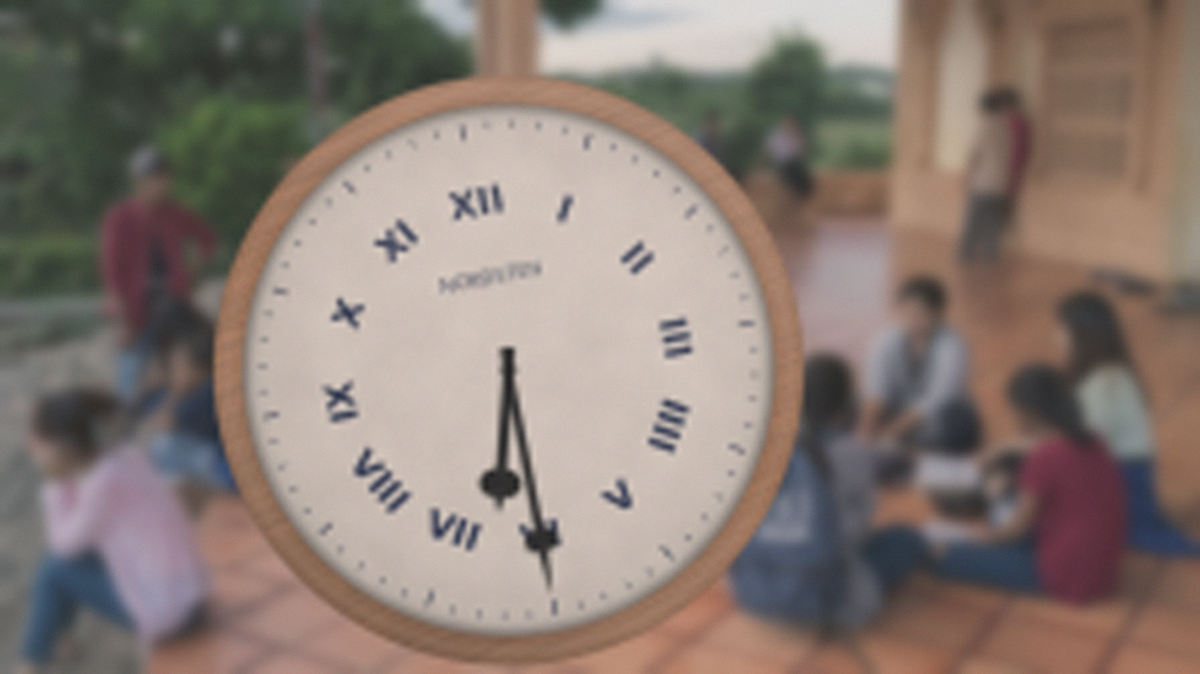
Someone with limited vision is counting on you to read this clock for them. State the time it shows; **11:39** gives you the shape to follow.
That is **6:30**
